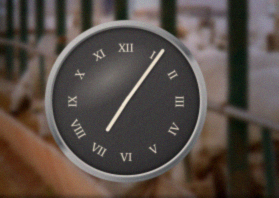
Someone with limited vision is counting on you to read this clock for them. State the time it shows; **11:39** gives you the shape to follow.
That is **7:06**
